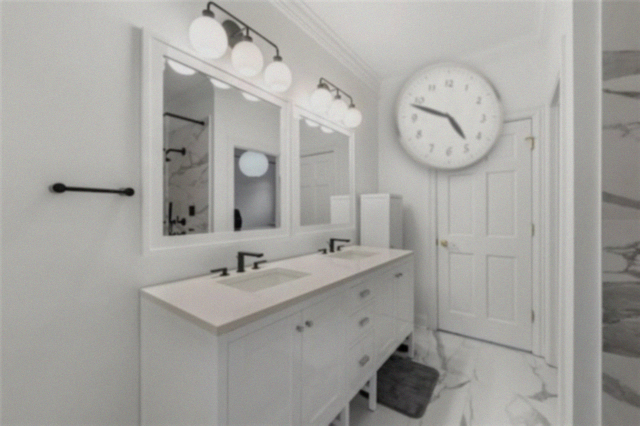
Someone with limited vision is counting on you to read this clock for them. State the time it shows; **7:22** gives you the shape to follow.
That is **4:48**
